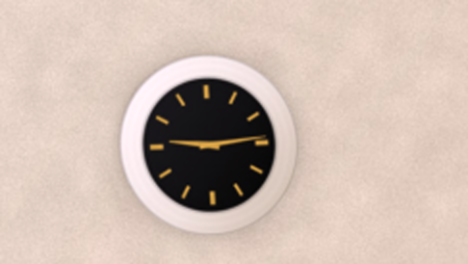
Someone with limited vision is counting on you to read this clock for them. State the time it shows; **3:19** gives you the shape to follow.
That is **9:14**
